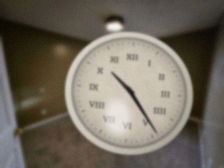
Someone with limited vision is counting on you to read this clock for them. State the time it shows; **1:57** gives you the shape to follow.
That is **10:24**
